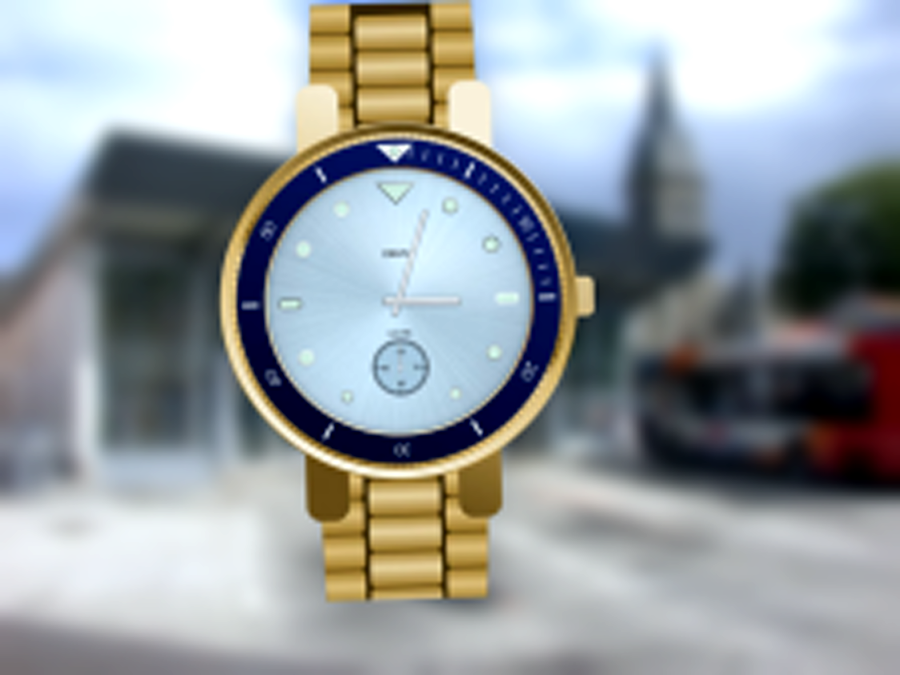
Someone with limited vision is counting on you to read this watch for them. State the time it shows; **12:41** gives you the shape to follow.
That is **3:03**
